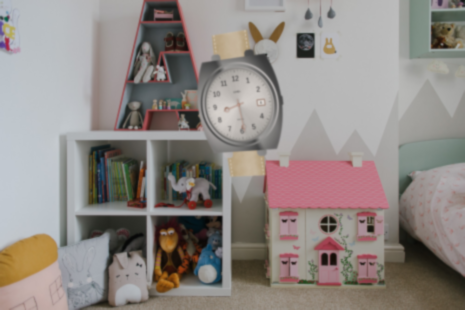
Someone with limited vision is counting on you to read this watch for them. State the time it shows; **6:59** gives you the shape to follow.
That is **8:29**
